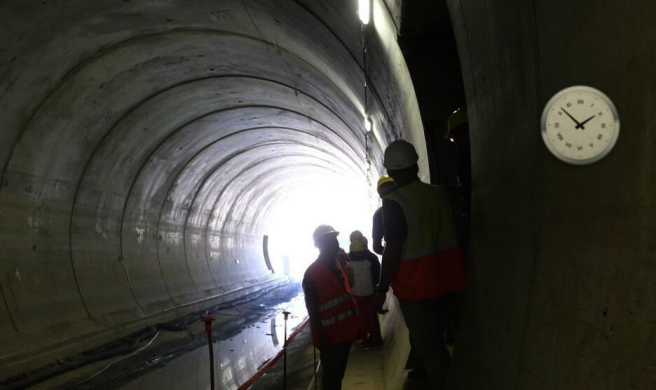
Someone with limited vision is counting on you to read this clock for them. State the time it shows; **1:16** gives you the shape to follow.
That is **1:52**
